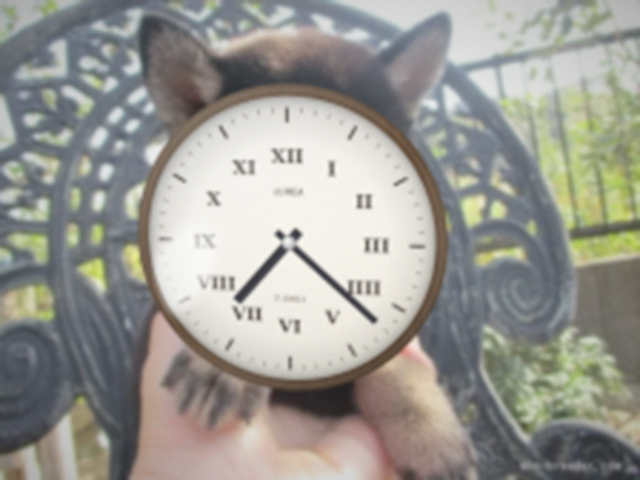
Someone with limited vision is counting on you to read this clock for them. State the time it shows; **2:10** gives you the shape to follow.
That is **7:22**
